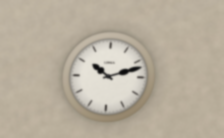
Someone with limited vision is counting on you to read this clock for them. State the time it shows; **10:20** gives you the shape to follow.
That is **10:12**
